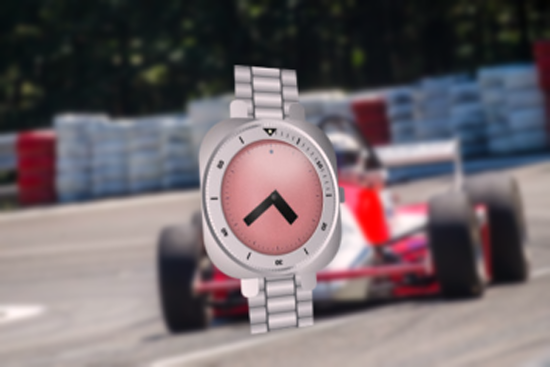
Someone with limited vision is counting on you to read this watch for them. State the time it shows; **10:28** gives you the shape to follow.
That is **4:39**
